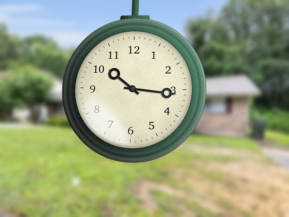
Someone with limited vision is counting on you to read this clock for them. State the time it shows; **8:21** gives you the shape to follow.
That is **10:16**
